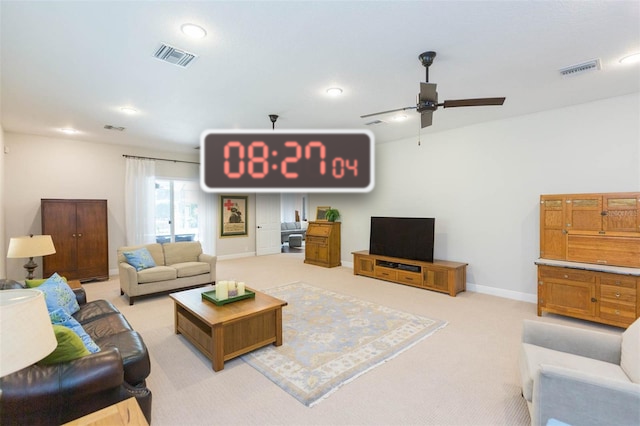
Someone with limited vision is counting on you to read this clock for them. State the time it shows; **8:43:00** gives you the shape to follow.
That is **8:27:04**
